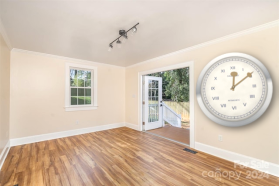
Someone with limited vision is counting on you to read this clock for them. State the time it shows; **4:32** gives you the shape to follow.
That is **12:09**
